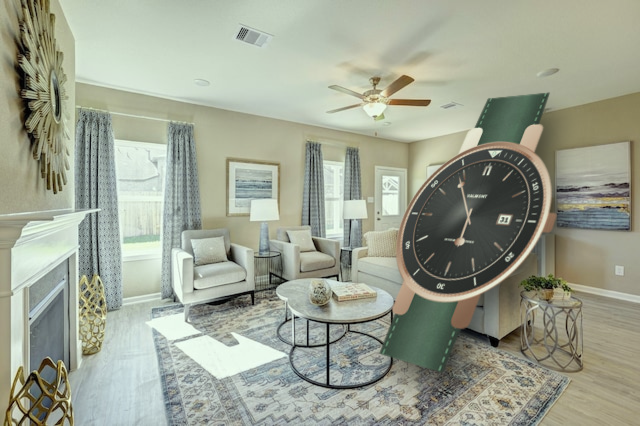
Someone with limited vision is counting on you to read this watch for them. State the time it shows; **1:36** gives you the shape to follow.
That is **5:54**
